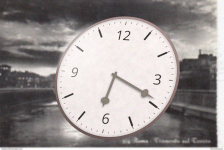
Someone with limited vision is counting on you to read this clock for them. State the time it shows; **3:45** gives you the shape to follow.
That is **6:19**
